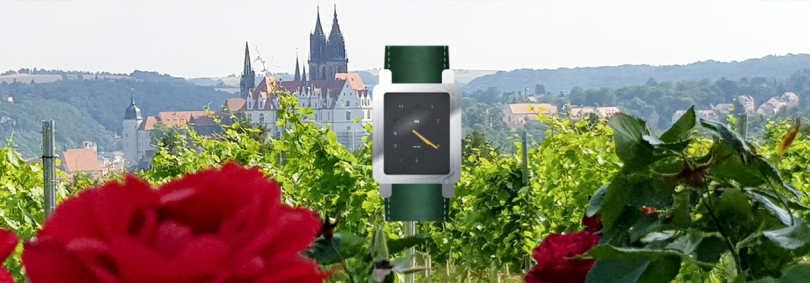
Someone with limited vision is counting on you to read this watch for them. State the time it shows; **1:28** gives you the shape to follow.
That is **4:21**
